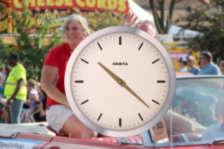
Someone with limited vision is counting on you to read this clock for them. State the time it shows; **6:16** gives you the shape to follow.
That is **10:22**
